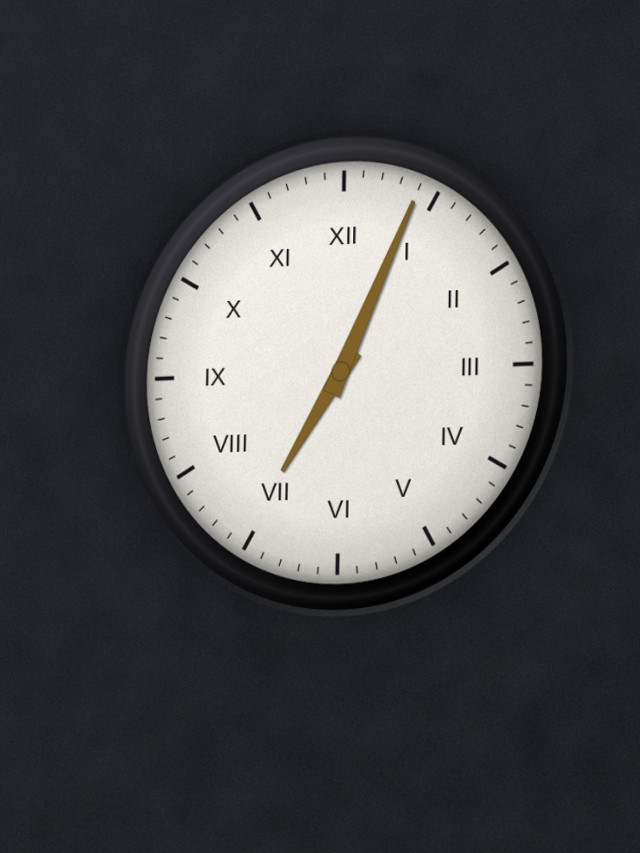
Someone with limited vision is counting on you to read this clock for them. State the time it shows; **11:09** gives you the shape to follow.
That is **7:04**
